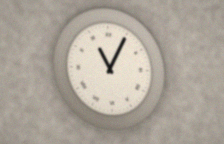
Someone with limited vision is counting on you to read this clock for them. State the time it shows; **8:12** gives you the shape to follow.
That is **11:05**
